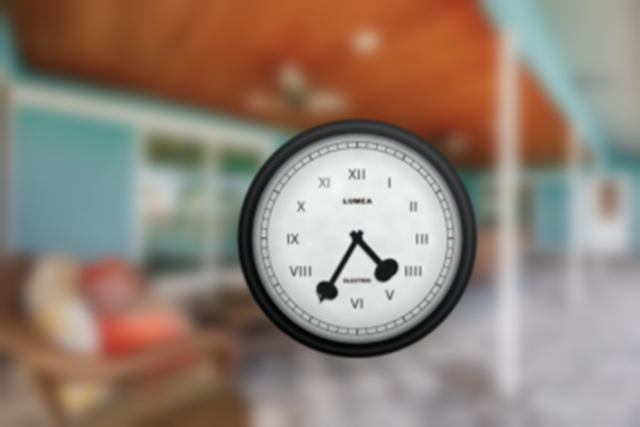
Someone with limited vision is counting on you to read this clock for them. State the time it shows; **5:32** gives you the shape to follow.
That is **4:35**
